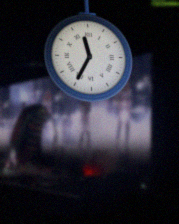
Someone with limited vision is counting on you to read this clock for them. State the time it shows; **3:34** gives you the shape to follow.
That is **11:35**
